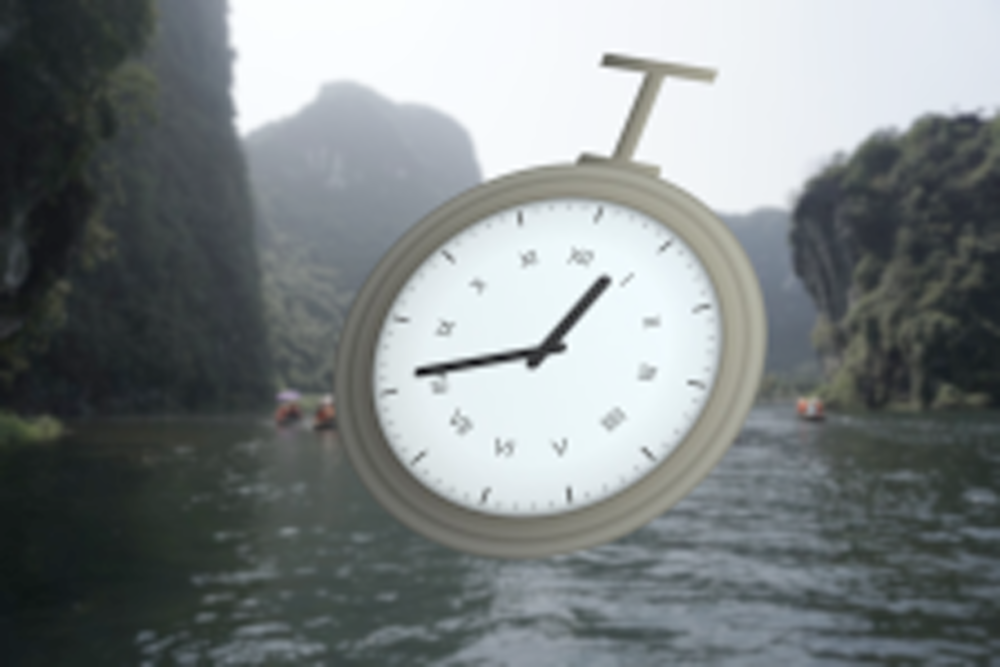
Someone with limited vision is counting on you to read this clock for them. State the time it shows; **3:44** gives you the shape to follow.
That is **12:41**
